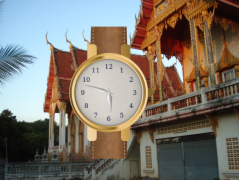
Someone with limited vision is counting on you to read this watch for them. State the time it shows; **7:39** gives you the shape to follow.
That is **5:48**
